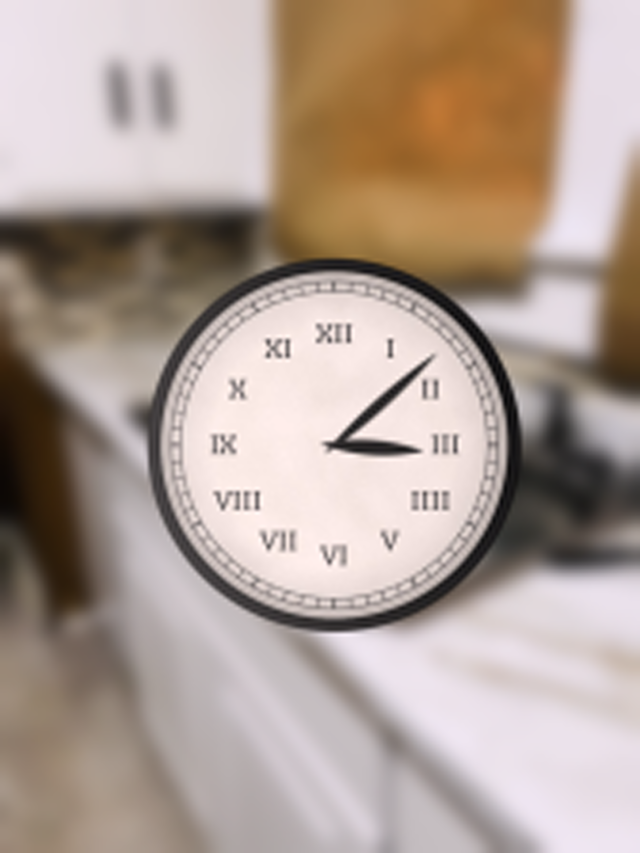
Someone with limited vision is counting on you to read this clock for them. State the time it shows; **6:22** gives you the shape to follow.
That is **3:08**
